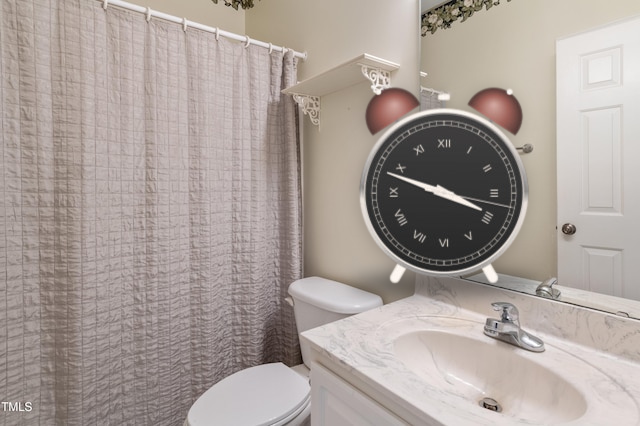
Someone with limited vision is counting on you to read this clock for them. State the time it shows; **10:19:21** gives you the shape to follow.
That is **3:48:17**
